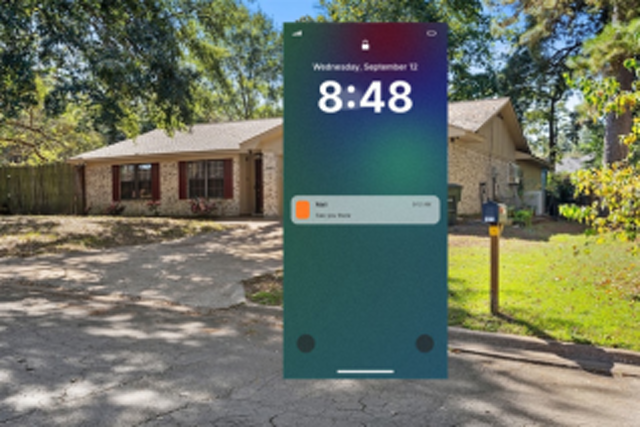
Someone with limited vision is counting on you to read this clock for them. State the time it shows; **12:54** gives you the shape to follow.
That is **8:48**
